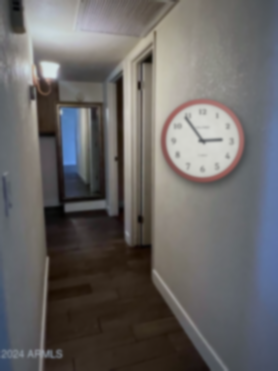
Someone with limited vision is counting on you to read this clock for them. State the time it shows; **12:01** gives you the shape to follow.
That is **2:54**
